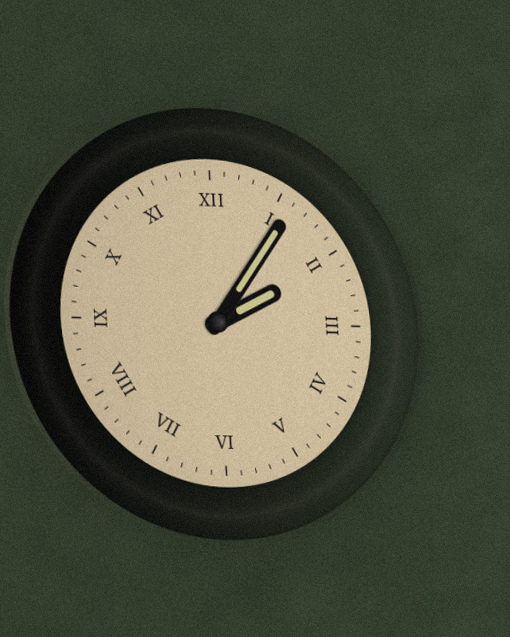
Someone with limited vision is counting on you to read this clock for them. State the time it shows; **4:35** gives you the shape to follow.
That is **2:06**
